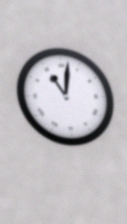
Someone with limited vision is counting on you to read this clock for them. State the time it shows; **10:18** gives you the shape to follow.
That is **11:02**
